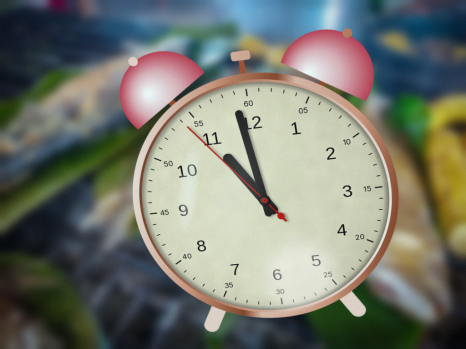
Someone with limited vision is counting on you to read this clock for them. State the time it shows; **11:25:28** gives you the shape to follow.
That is **10:58:54**
